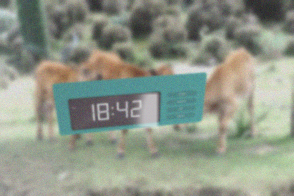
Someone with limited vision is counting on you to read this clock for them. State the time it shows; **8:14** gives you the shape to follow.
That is **18:42**
